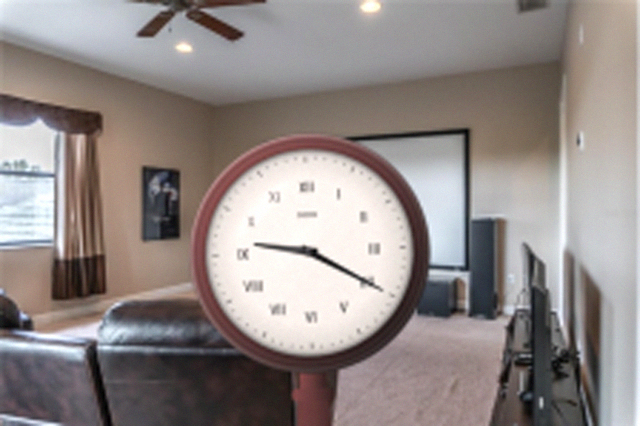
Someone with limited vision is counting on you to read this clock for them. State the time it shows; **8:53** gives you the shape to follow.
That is **9:20**
